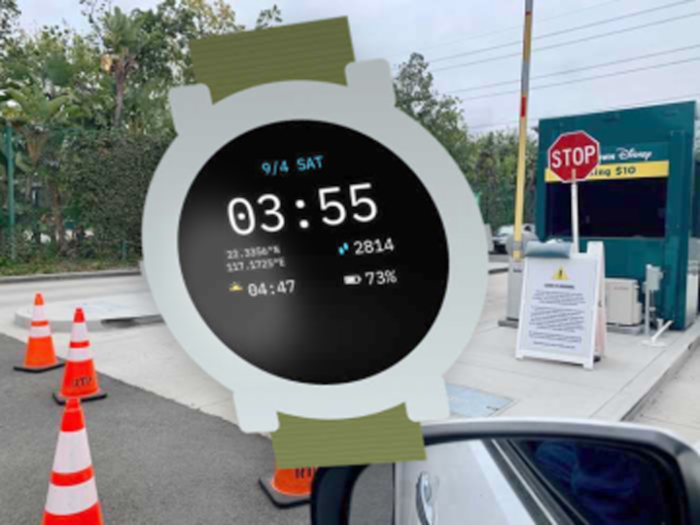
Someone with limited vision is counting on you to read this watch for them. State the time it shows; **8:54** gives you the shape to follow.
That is **3:55**
